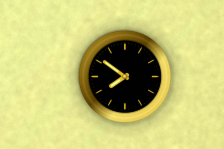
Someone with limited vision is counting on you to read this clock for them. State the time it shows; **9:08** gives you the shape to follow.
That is **7:51**
